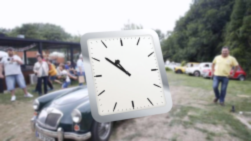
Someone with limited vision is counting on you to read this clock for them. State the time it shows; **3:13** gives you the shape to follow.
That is **10:52**
